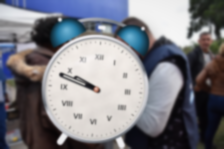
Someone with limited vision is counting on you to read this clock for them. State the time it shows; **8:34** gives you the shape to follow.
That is **9:48**
